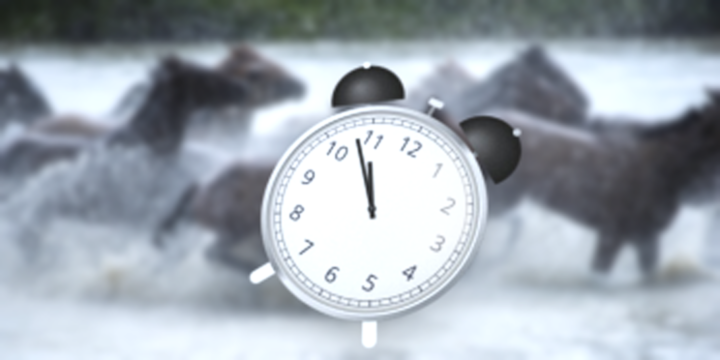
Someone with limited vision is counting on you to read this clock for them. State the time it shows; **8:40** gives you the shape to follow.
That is **10:53**
